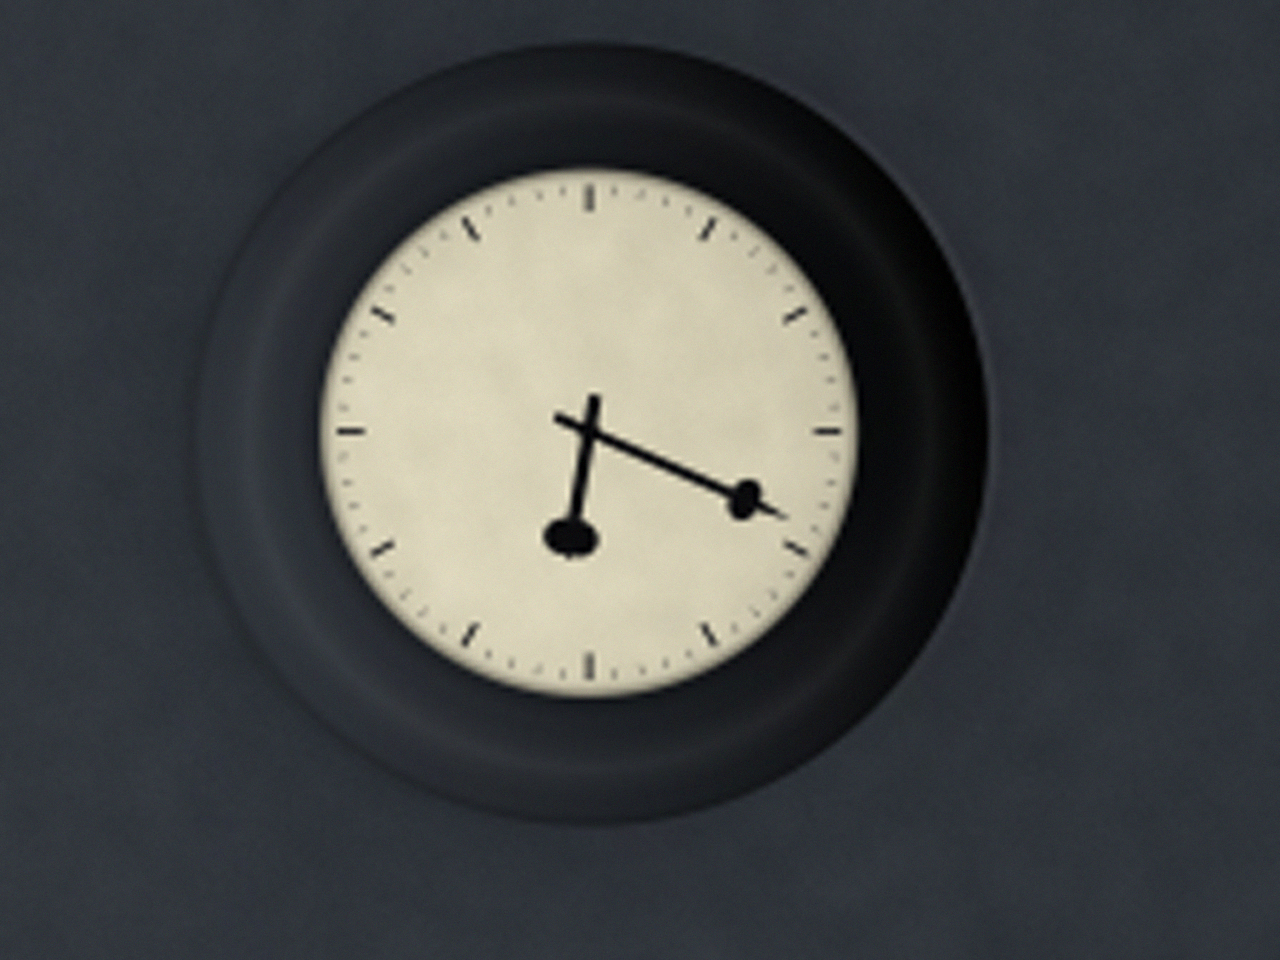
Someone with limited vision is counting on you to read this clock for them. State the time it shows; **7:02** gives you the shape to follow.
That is **6:19**
